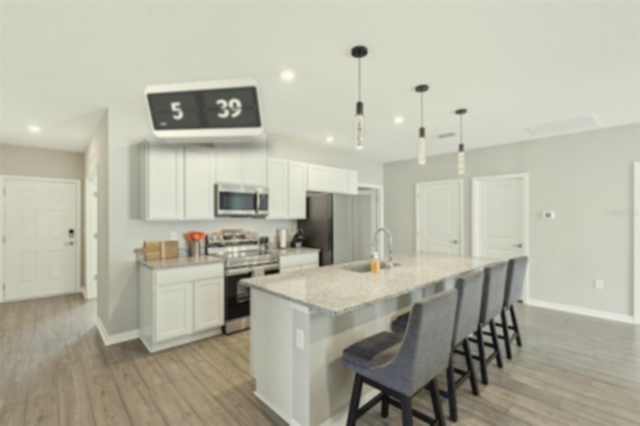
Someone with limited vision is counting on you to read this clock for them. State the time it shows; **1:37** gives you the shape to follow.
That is **5:39**
